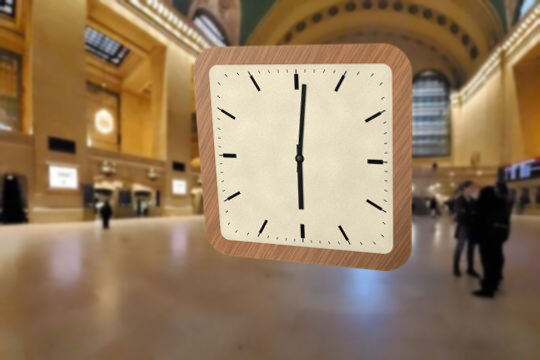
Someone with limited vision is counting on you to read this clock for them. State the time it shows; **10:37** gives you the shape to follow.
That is **6:01**
